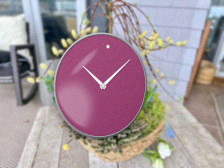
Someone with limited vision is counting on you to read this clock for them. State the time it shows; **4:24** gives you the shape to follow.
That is **10:07**
